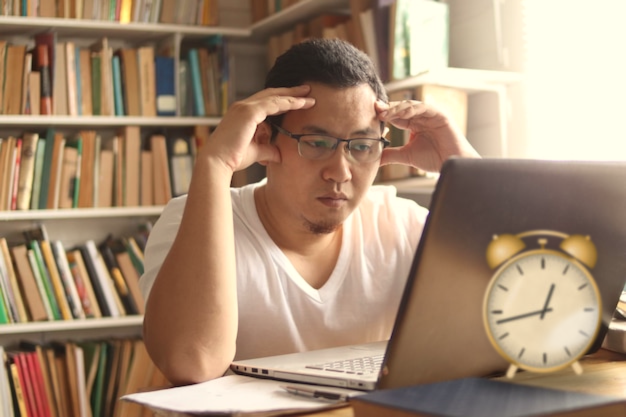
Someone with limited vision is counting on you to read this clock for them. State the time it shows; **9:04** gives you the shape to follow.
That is **12:43**
